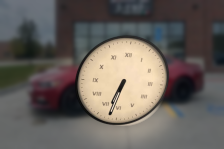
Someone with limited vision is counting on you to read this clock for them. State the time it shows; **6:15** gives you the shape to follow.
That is **6:32**
